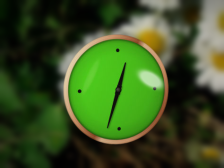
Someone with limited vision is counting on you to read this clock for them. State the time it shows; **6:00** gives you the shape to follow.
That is **12:33**
